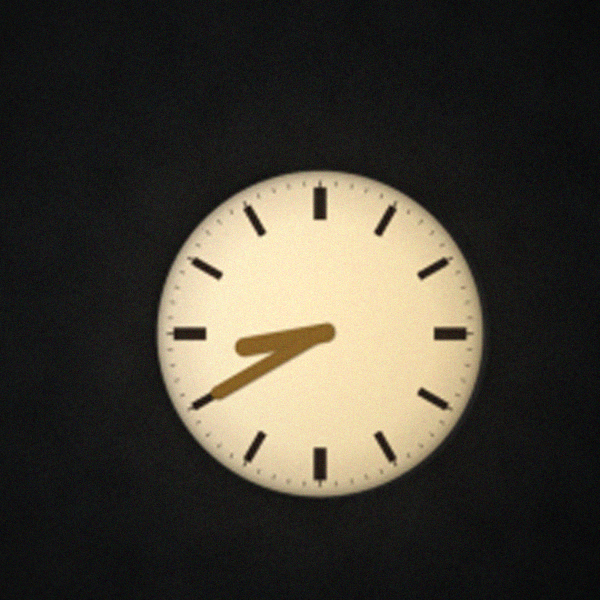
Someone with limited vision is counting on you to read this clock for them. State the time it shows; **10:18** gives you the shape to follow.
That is **8:40**
